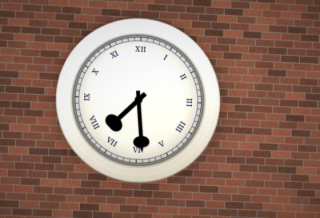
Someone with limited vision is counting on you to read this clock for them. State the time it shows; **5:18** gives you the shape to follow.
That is **7:29**
